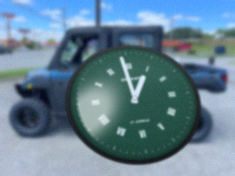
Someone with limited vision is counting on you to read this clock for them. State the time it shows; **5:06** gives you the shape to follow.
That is **12:59**
